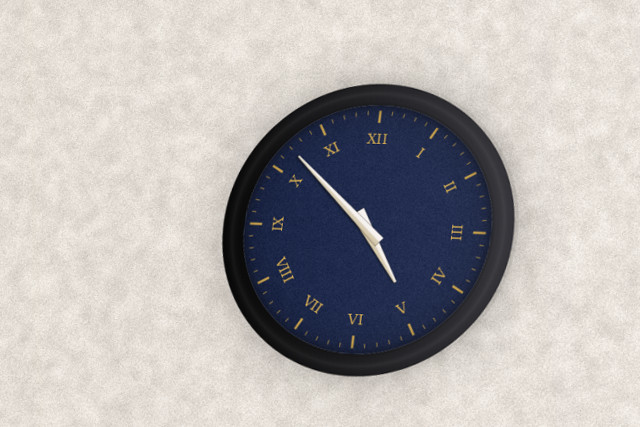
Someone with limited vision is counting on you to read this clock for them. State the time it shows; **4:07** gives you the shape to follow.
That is **4:52**
